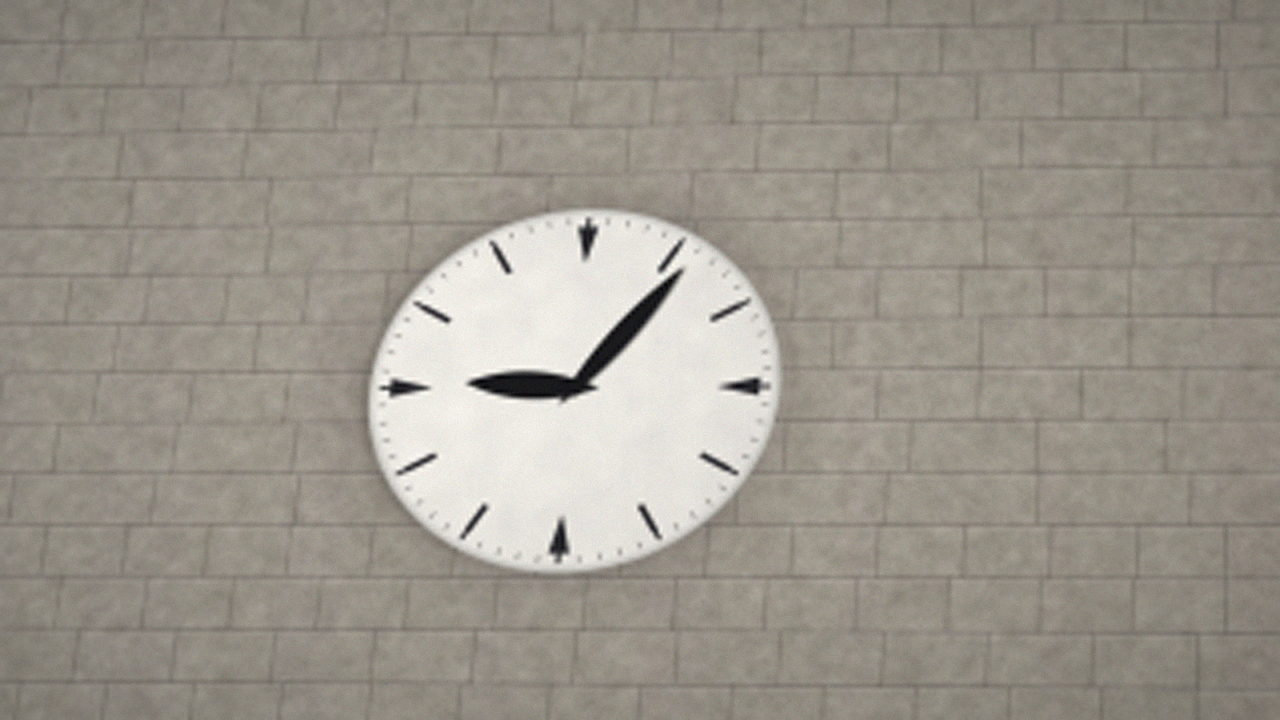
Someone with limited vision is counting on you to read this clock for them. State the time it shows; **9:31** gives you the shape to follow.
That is **9:06**
